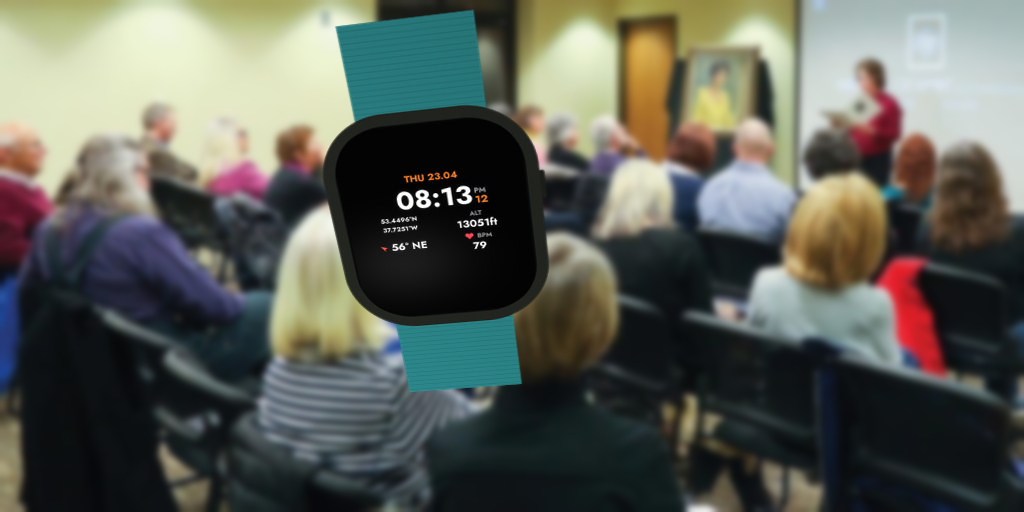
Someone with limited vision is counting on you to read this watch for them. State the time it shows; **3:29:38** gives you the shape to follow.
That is **8:13:12**
